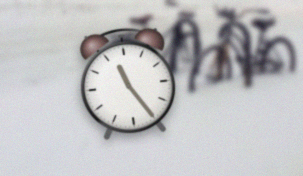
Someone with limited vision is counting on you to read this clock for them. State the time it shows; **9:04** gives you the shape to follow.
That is **11:25**
